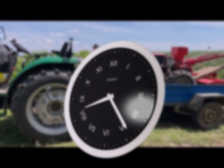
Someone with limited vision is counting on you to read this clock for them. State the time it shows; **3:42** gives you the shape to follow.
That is **8:24**
